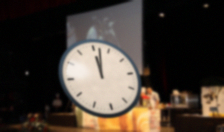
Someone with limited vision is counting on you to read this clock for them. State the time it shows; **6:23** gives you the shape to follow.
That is **12:02**
